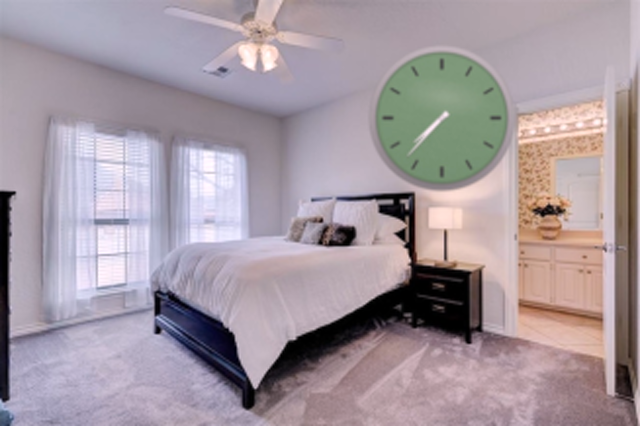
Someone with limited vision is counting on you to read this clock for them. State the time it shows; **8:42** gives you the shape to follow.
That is **7:37**
